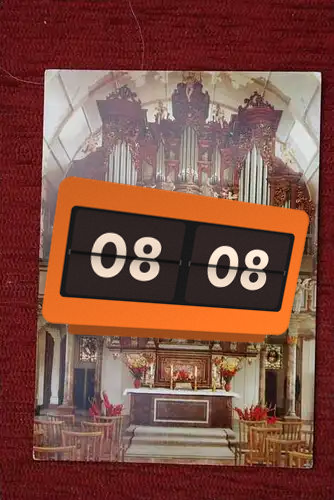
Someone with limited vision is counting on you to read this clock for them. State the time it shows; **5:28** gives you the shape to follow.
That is **8:08**
